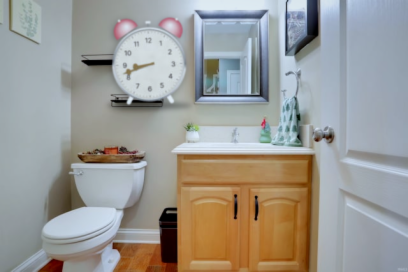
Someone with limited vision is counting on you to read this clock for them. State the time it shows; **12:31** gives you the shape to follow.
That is **8:42**
